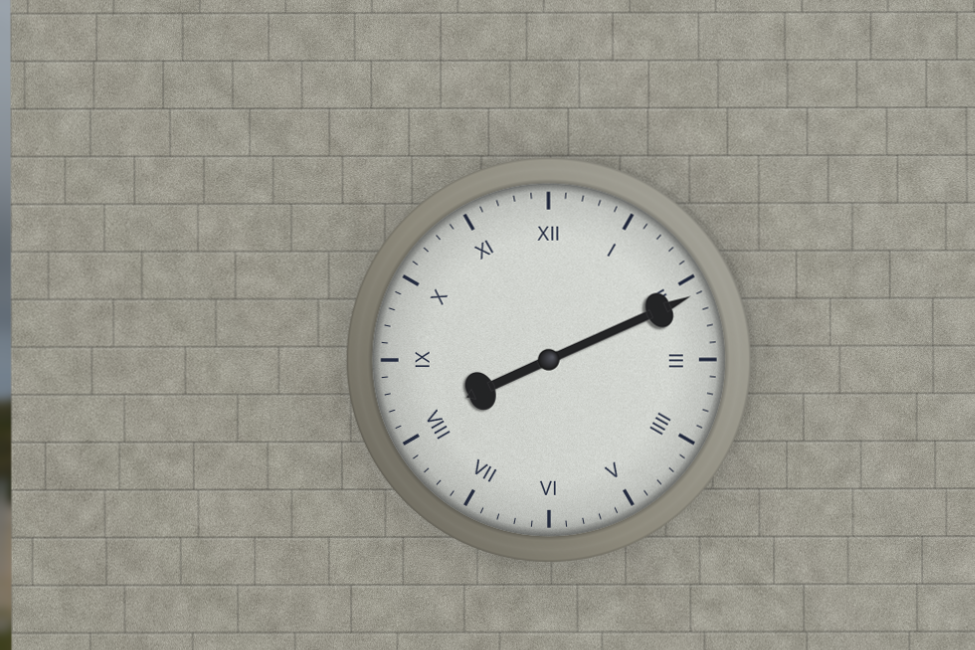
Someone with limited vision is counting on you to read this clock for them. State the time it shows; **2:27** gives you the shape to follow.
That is **8:11**
